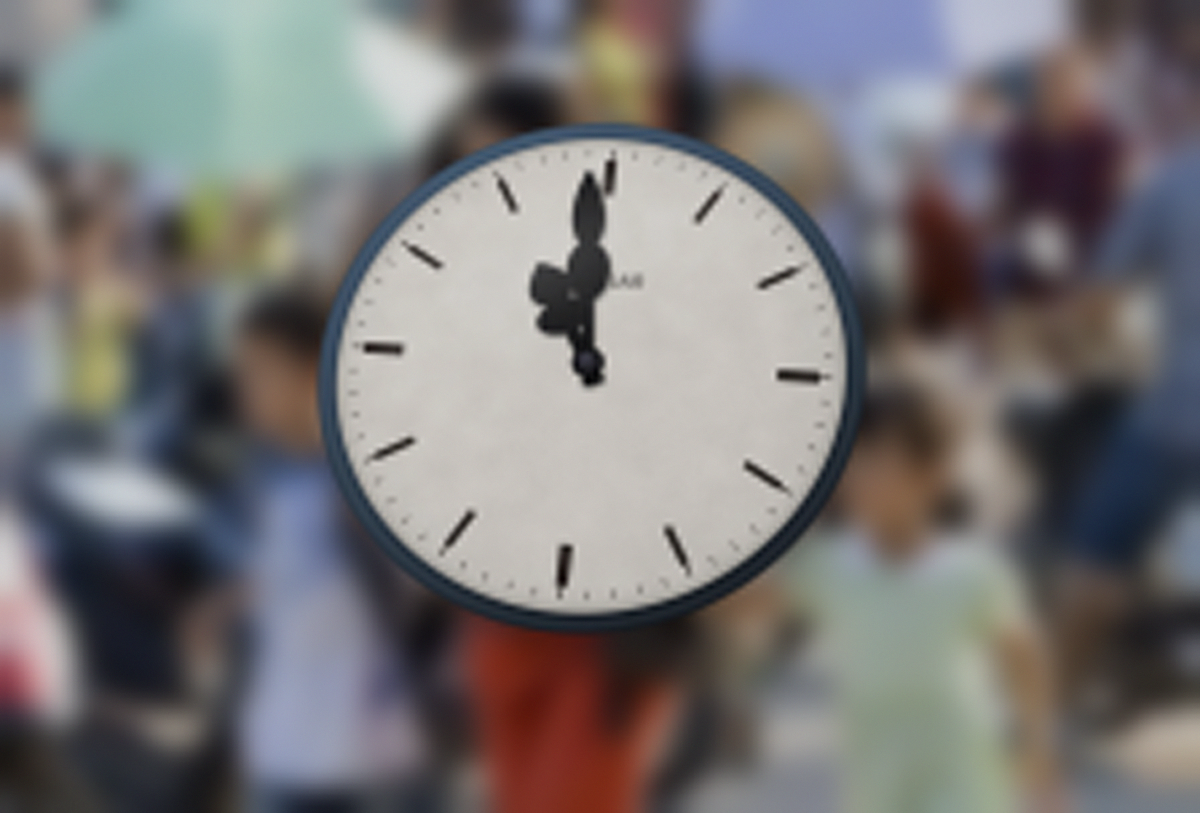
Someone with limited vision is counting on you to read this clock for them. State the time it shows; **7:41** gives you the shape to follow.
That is **10:59**
